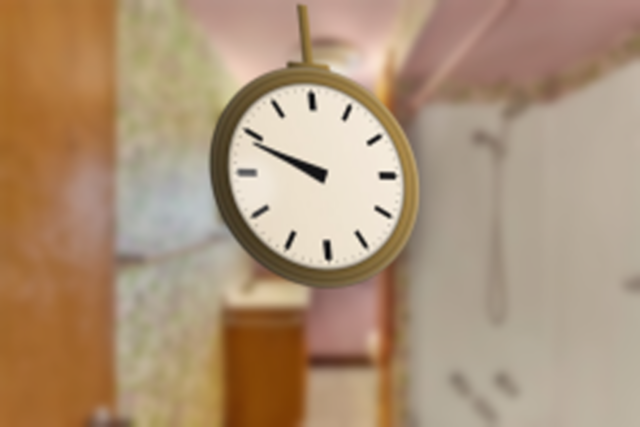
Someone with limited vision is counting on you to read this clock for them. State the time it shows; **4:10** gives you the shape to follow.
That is **9:49**
